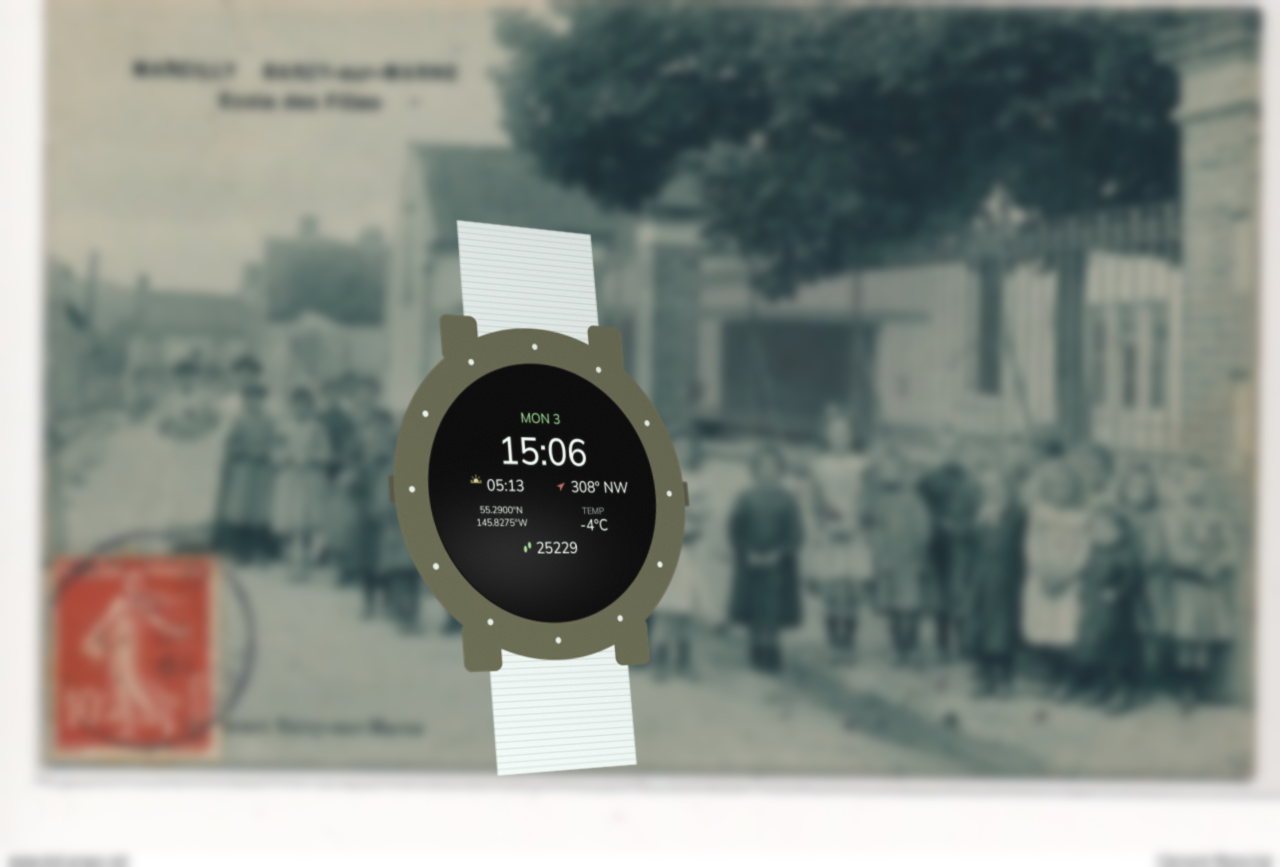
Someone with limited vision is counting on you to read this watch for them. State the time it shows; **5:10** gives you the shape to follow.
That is **15:06**
